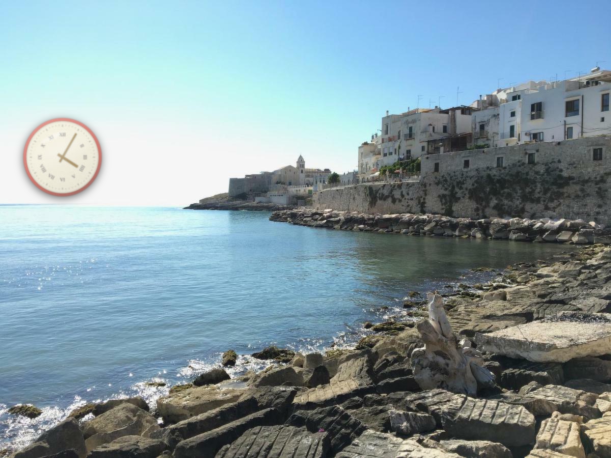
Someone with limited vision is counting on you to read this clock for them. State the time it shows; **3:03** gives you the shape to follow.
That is **4:05**
